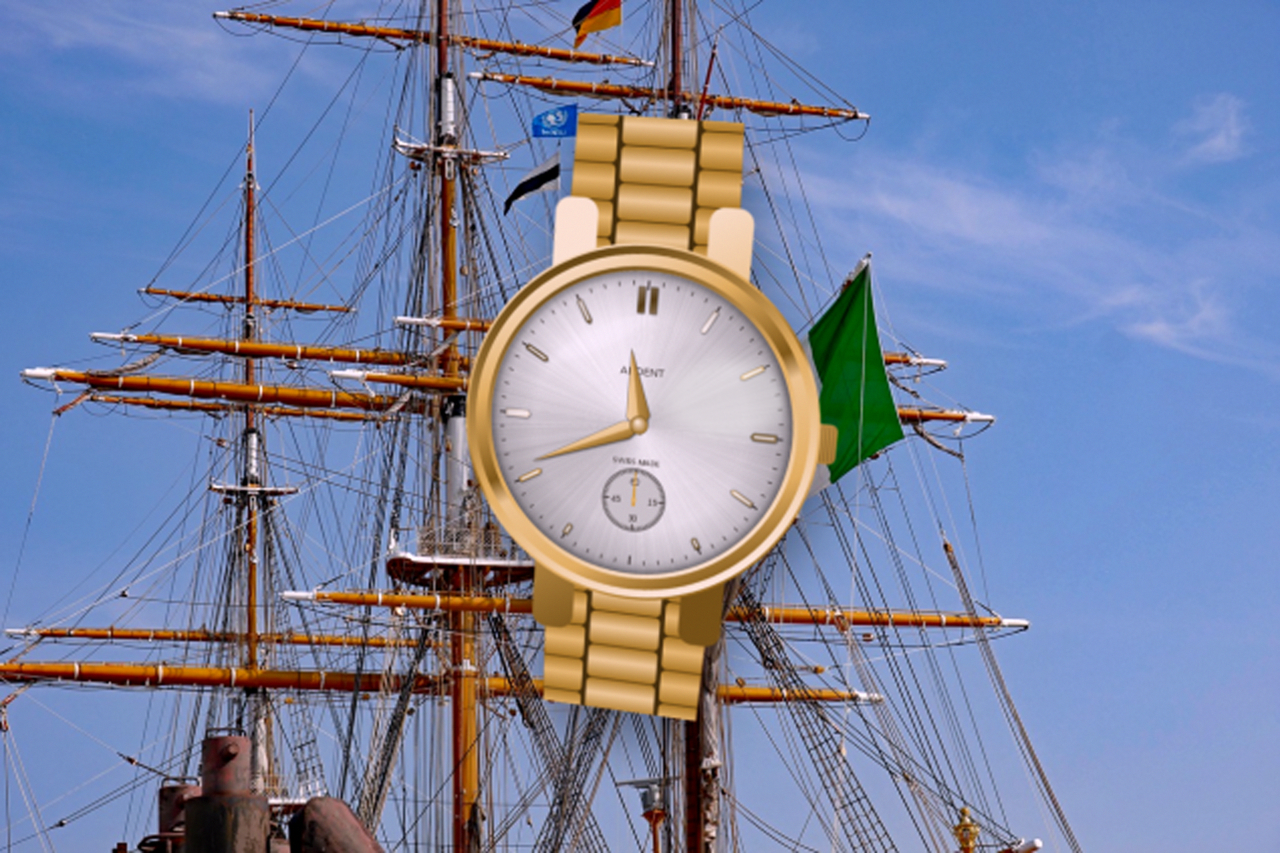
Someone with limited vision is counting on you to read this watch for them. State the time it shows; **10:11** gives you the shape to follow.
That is **11:41**
